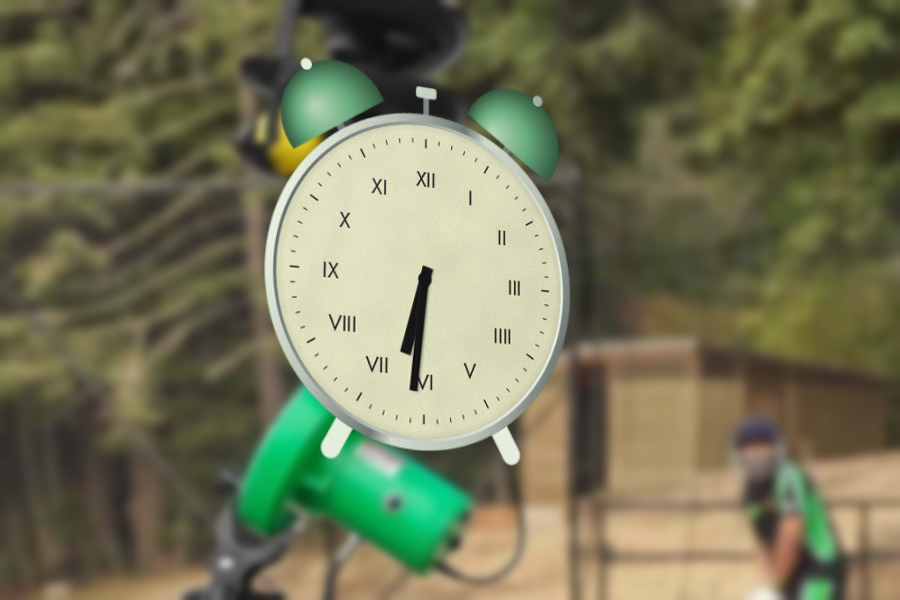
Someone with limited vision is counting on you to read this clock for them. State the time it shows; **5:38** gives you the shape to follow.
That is **6:31**
